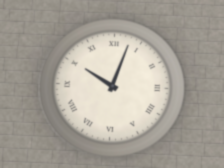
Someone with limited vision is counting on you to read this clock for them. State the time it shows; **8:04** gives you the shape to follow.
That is **10:03**
